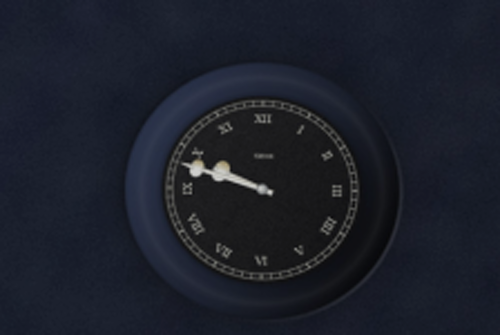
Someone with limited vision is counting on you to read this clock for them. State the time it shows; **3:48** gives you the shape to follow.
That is **9:48**
